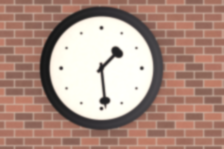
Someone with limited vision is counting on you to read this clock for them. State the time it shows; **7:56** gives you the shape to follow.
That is **1:29**
